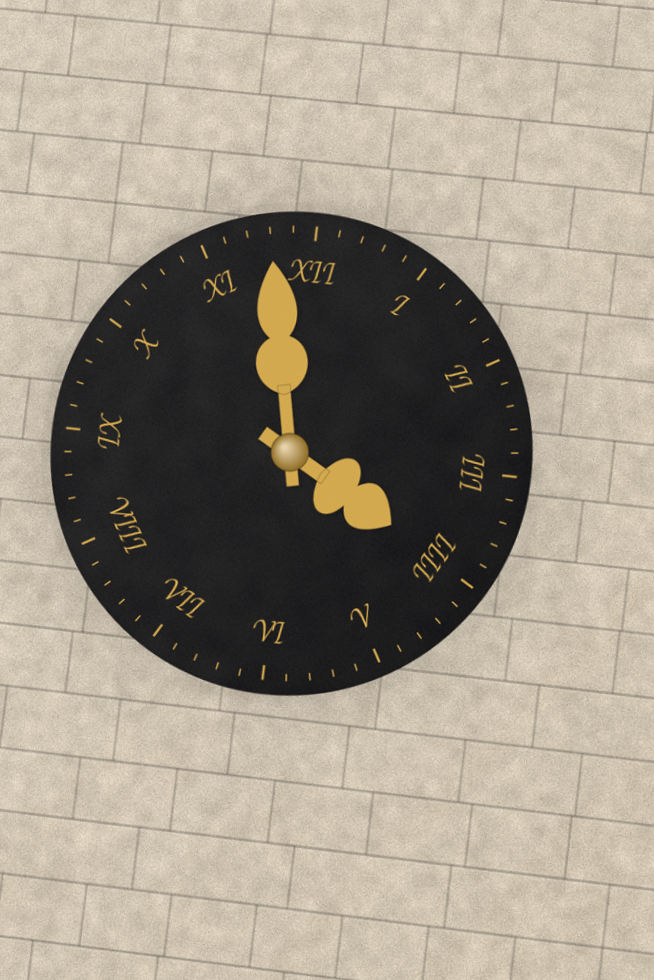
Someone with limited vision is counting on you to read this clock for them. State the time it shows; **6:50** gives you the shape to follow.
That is **3:58**
